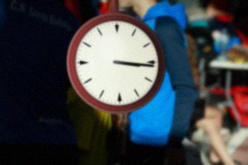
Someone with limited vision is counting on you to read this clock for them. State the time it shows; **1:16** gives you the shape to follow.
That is **3:16**
